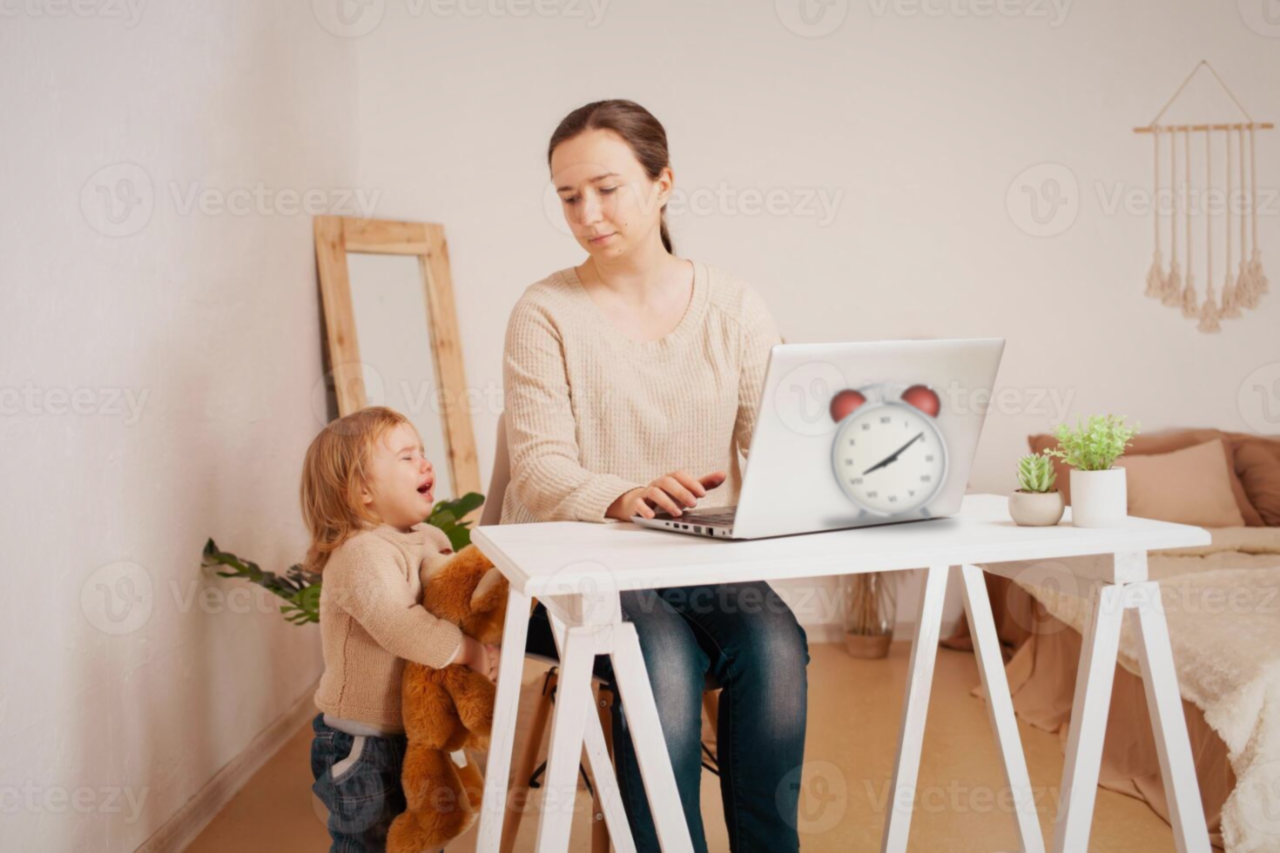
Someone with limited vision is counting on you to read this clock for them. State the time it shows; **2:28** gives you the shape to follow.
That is **8:09**
